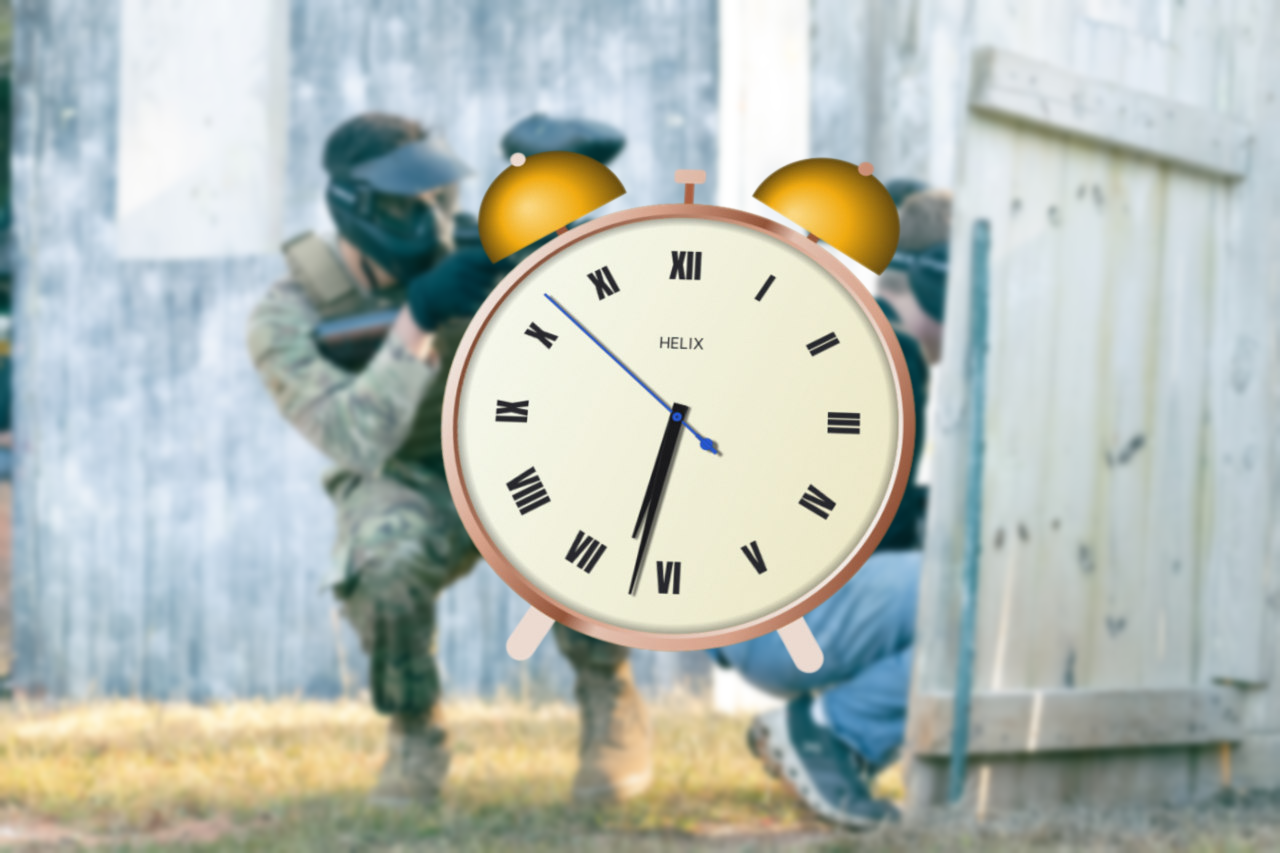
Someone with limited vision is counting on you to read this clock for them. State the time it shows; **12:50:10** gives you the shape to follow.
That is **6:31:52**
